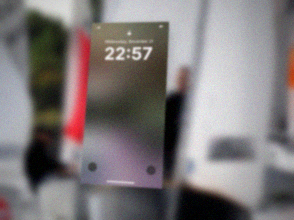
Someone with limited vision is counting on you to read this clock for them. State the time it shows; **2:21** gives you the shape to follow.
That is **22:57**
